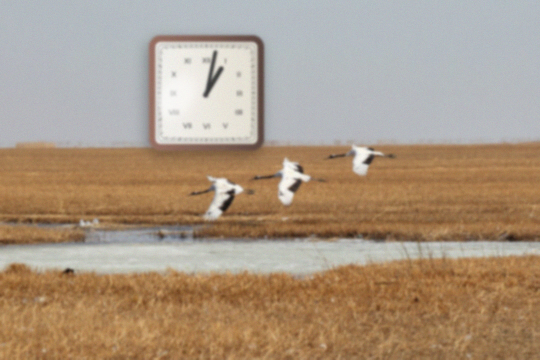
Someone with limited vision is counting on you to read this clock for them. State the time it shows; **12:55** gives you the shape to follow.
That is **1:02**
